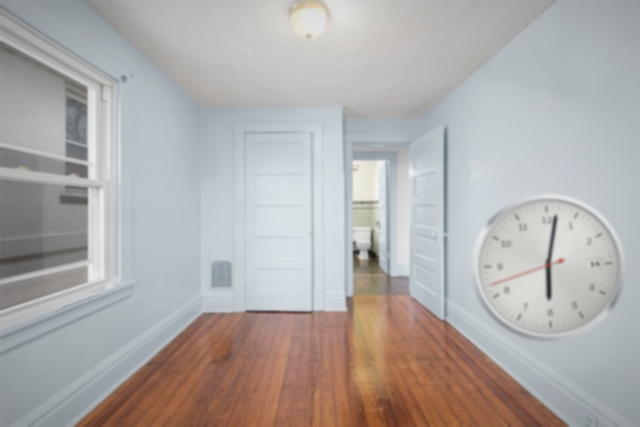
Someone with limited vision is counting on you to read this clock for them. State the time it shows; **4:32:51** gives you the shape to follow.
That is **6:01:42**
